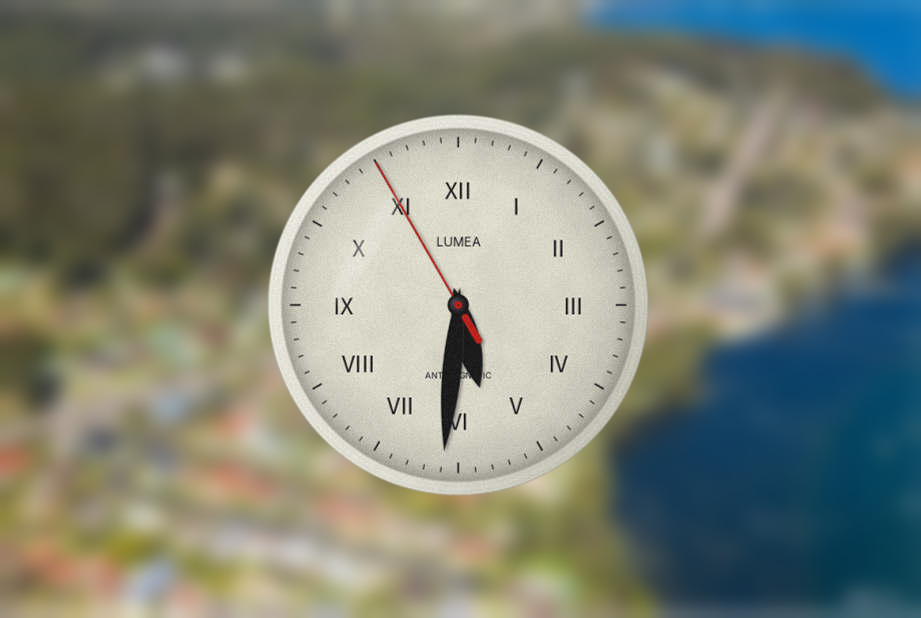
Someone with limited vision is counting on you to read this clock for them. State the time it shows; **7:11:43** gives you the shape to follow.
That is **5:30:55**
